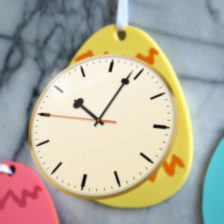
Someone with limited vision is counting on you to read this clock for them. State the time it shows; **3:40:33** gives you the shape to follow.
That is **10:03:45**
